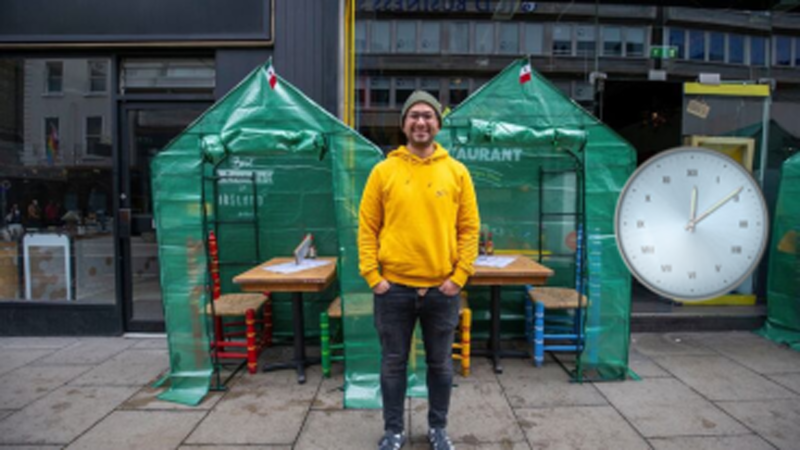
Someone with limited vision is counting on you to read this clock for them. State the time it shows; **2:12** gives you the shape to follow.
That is **12:09**
